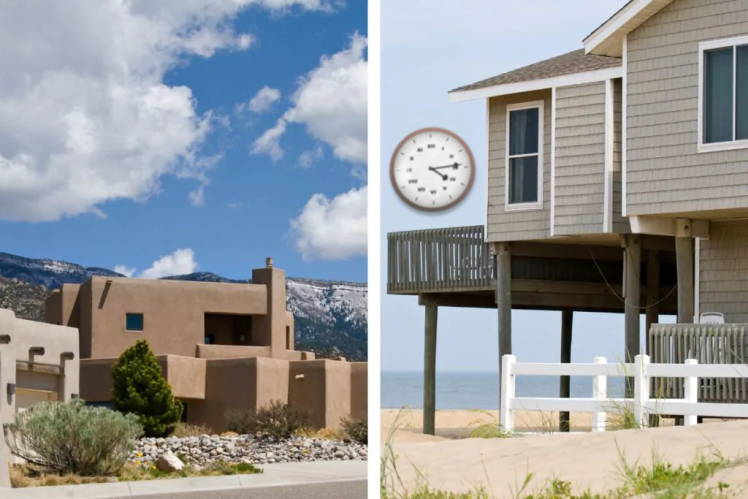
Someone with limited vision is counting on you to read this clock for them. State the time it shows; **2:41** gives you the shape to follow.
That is **4:14**
